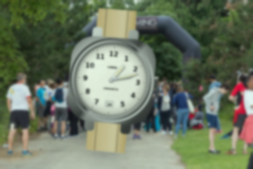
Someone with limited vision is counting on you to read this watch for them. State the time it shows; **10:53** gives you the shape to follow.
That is **1:12**
